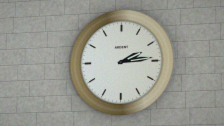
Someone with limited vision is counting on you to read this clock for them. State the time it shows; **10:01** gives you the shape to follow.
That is **2:14**
